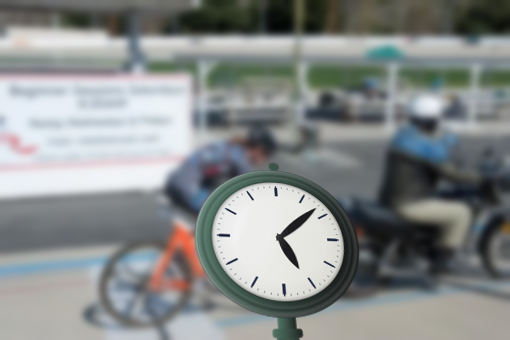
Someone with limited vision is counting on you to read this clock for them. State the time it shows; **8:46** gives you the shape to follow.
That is **5:08**
